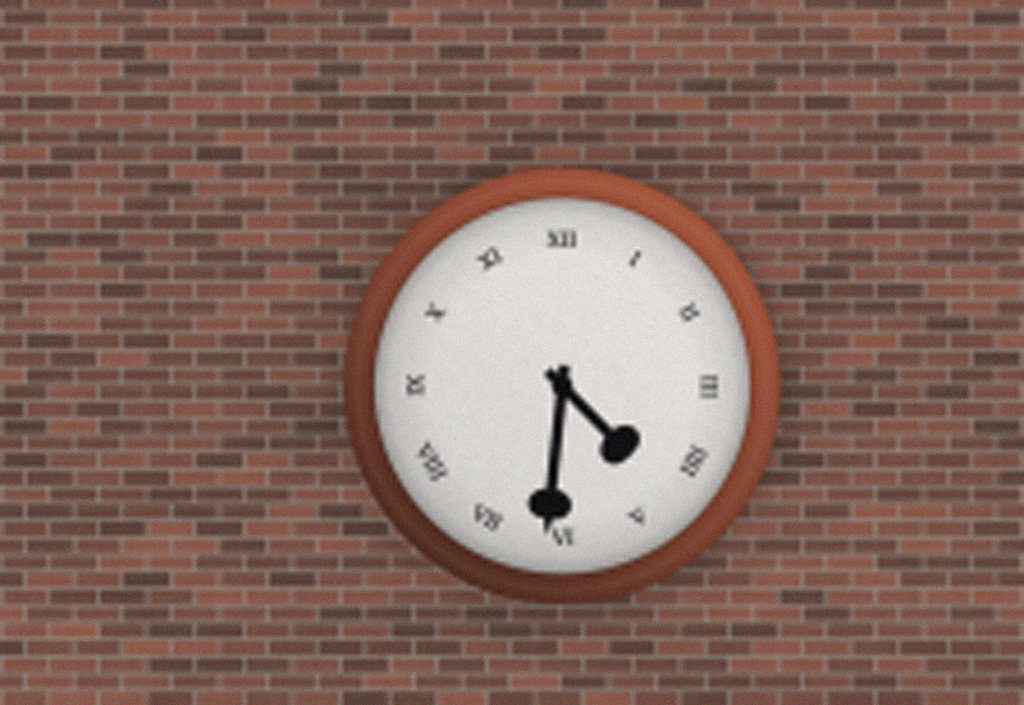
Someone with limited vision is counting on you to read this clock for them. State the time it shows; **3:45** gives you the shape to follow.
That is **4:31**
